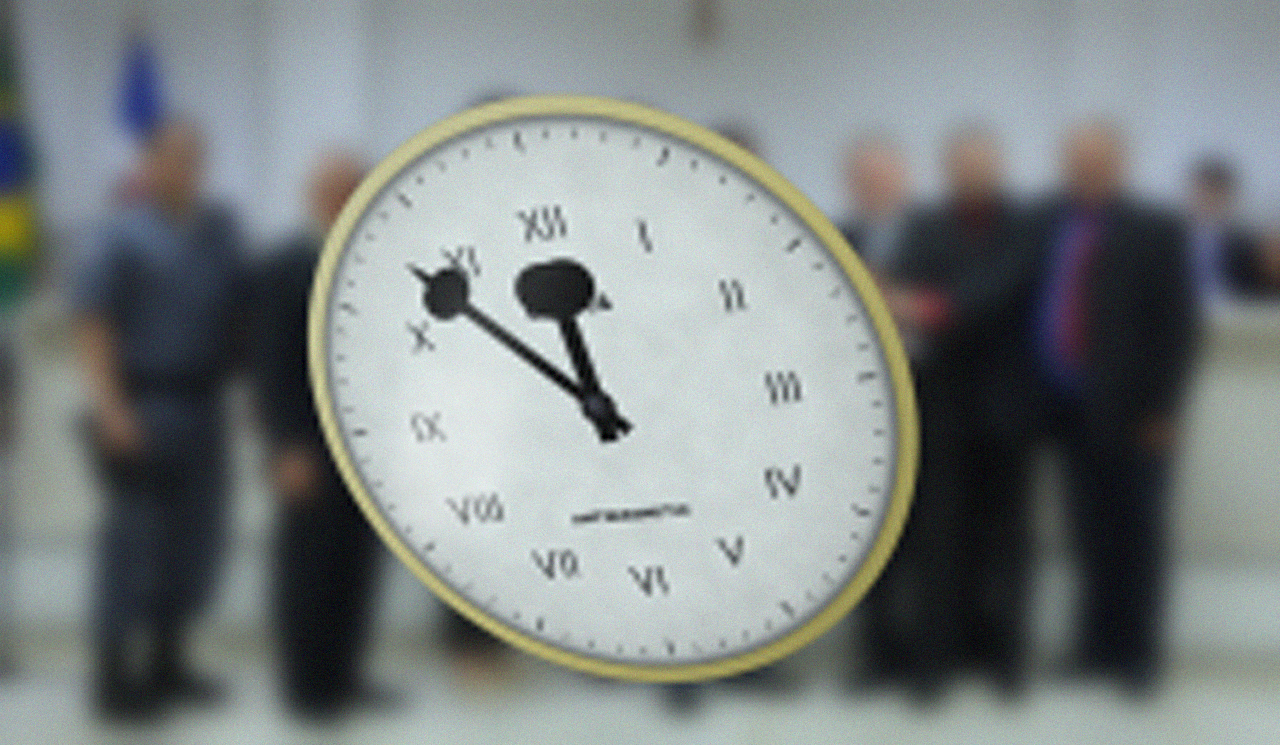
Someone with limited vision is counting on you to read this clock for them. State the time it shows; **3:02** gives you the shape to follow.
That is **11:53**
